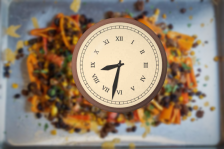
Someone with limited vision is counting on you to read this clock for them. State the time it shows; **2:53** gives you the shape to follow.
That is **8:32**
